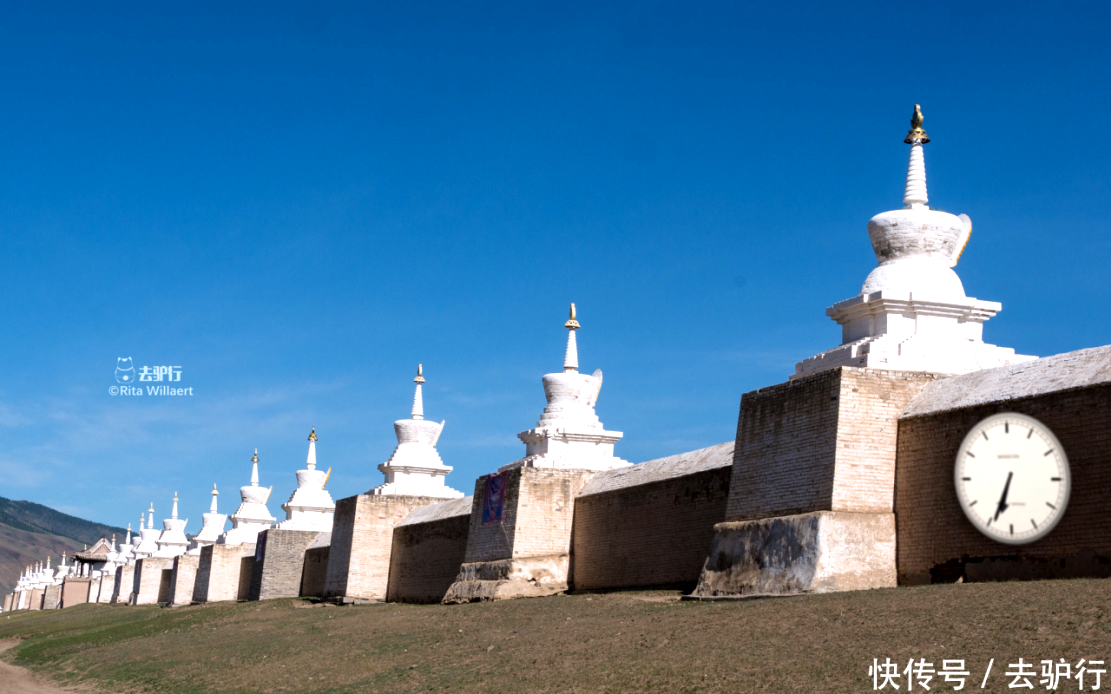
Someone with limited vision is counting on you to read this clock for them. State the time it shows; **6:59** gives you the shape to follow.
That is **6:34**
